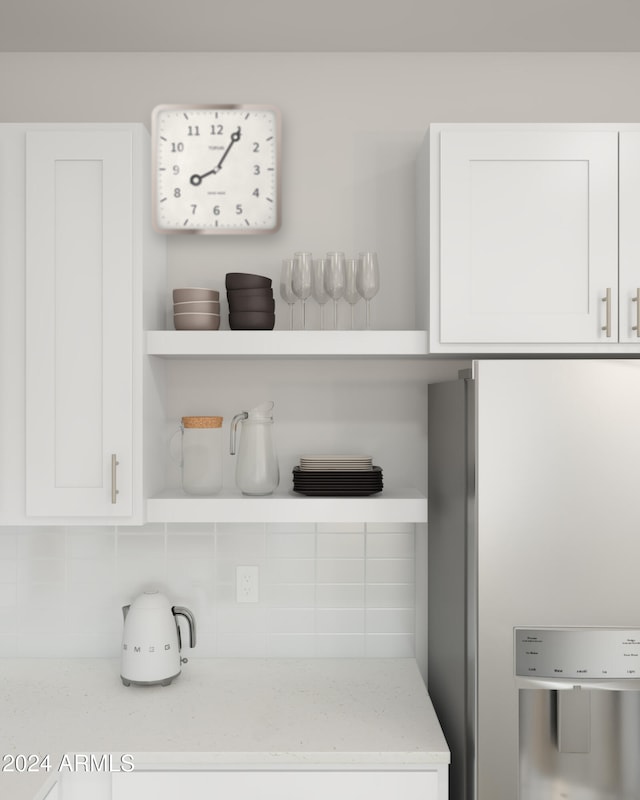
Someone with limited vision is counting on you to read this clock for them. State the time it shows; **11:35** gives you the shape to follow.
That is **8:05**
